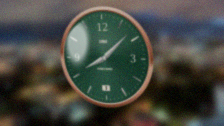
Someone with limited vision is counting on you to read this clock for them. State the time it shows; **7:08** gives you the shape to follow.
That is **8:08**
